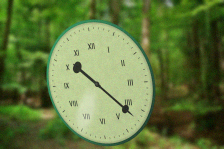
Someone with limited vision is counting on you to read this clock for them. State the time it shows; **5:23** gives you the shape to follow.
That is **10:22**
